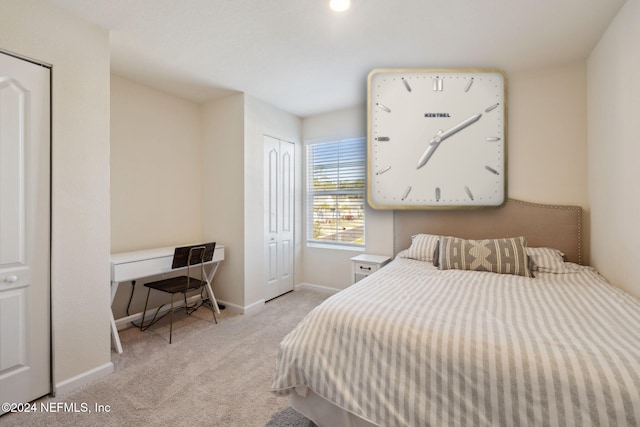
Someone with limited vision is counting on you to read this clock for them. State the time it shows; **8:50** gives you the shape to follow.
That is **7:10**
